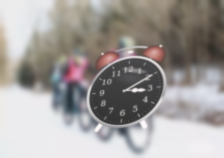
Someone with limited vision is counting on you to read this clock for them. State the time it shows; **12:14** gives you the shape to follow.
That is **3:10**
